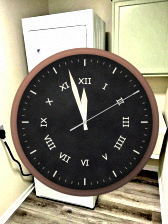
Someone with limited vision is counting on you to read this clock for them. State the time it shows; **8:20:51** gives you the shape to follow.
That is **11:57:10**
